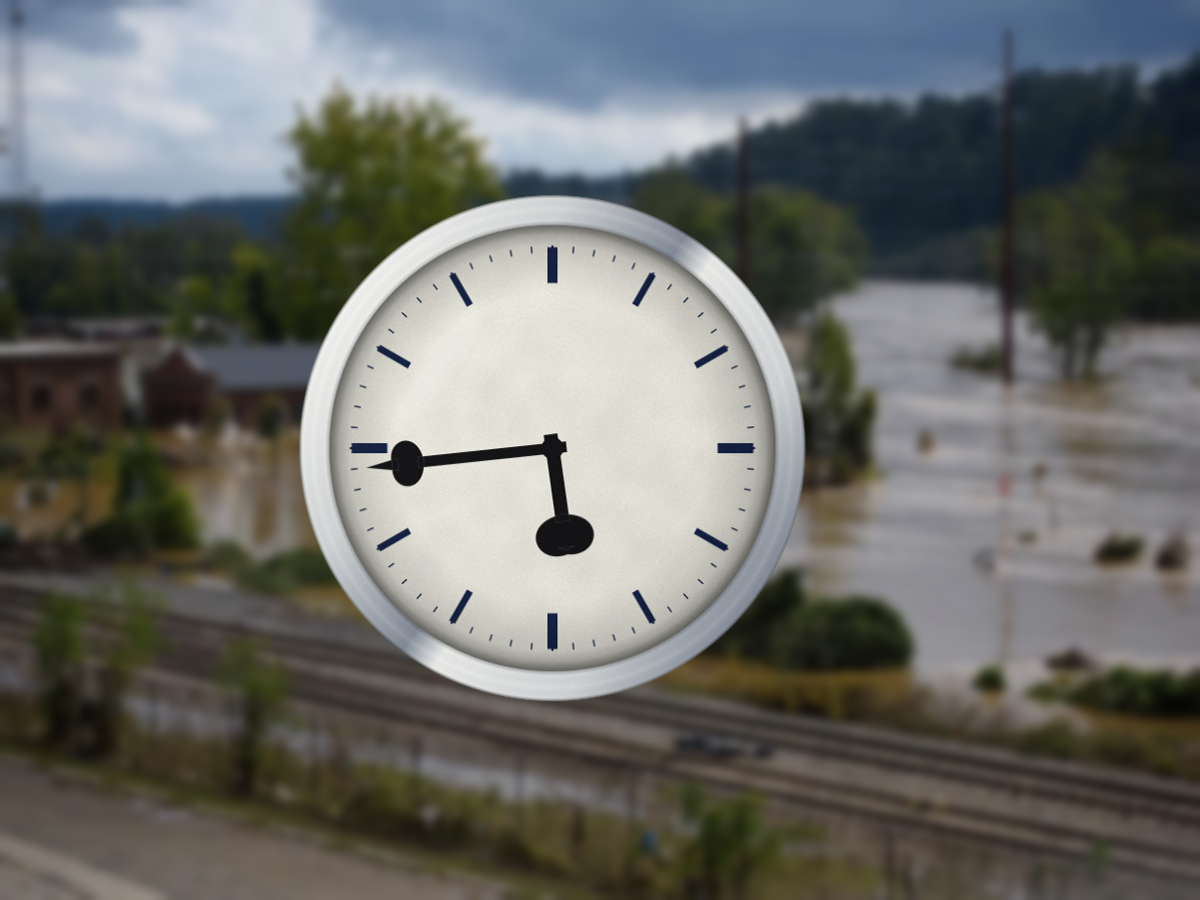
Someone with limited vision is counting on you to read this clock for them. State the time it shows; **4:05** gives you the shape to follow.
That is **5:44**
